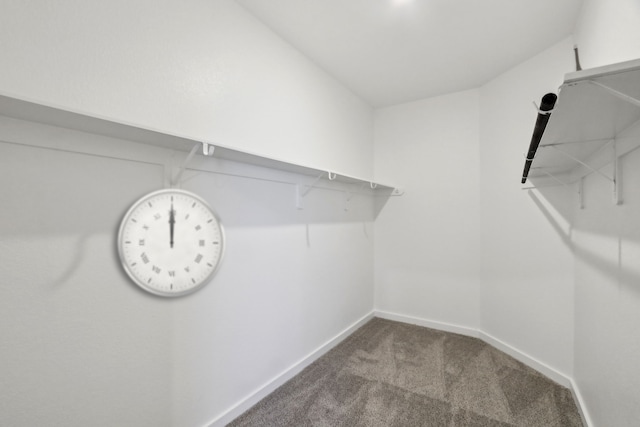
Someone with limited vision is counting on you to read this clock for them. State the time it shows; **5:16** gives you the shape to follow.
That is **12:00**
